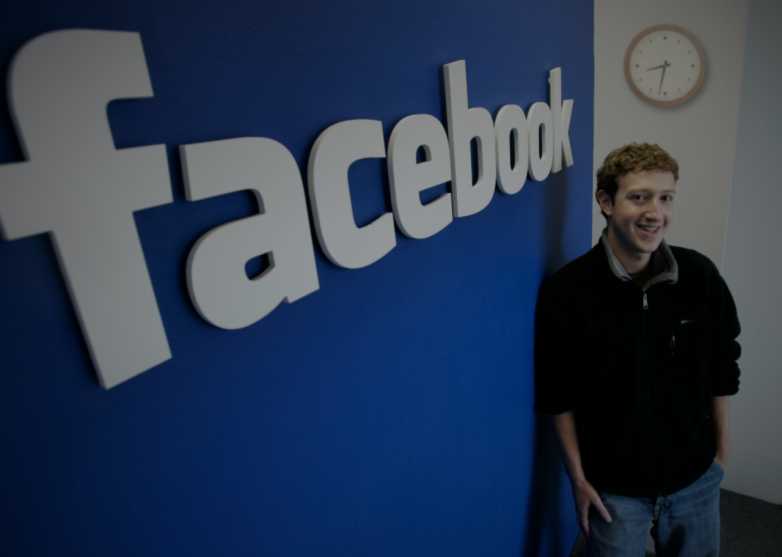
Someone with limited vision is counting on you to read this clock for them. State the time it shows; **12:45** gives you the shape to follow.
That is **8:32**
